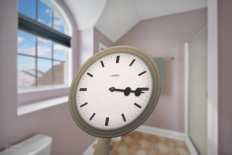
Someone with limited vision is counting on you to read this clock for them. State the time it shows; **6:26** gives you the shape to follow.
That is **3:16**
